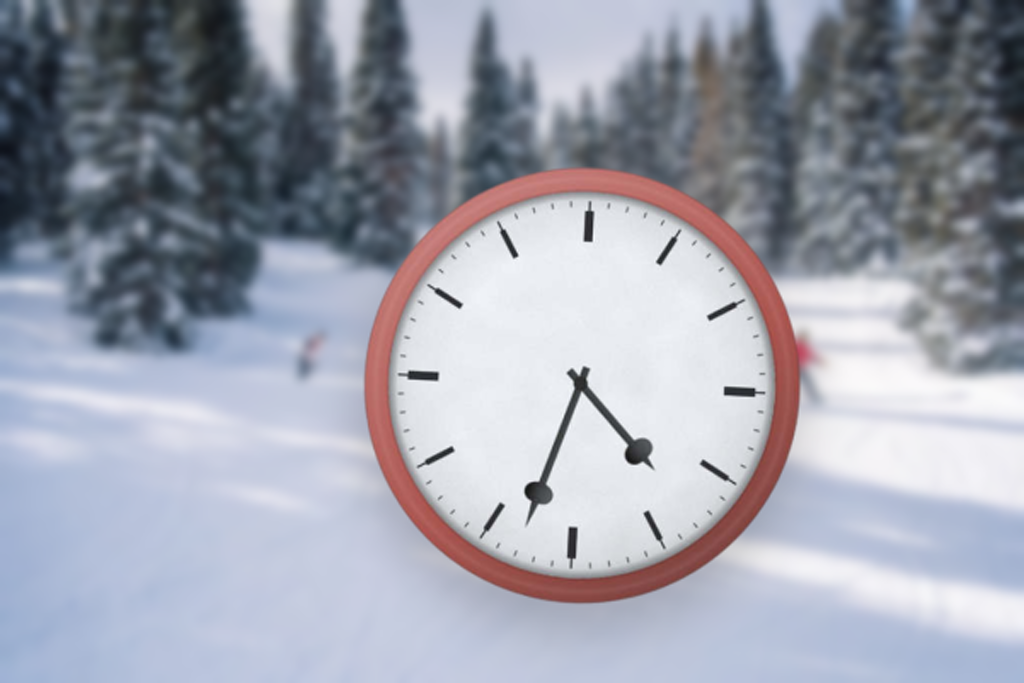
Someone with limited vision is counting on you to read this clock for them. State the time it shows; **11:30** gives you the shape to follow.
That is **4:33**
